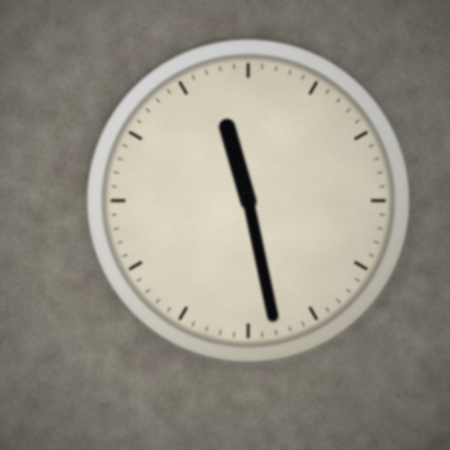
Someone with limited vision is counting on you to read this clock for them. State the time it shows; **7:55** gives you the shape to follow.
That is **11:28**
